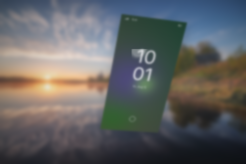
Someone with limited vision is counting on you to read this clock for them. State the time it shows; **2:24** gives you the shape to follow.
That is **10:01**
